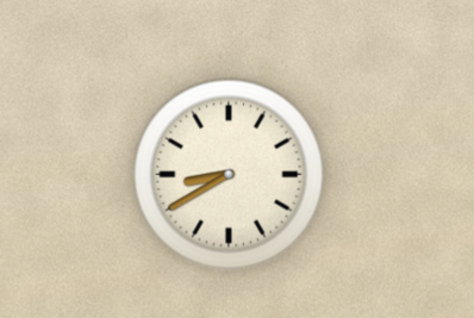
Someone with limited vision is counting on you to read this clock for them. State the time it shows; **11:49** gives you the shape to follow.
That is **8:40**
